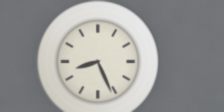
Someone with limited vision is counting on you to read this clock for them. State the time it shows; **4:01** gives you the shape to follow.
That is **8:26**
